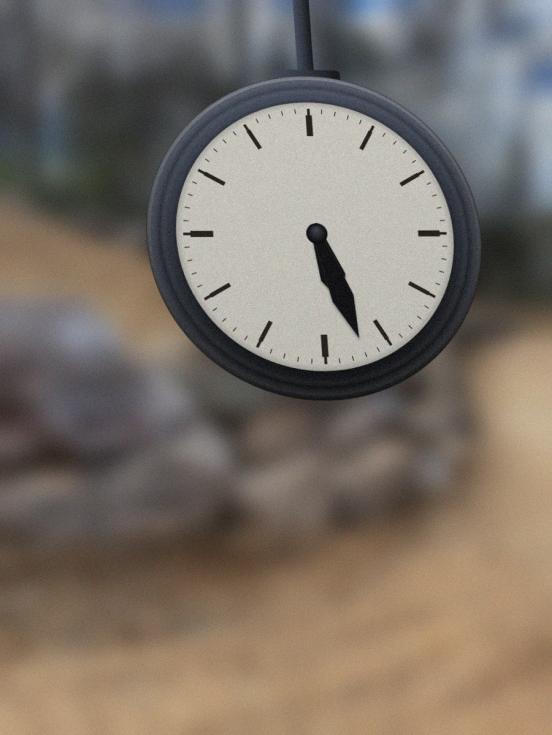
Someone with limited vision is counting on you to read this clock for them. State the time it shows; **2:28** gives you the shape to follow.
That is **5:27**
